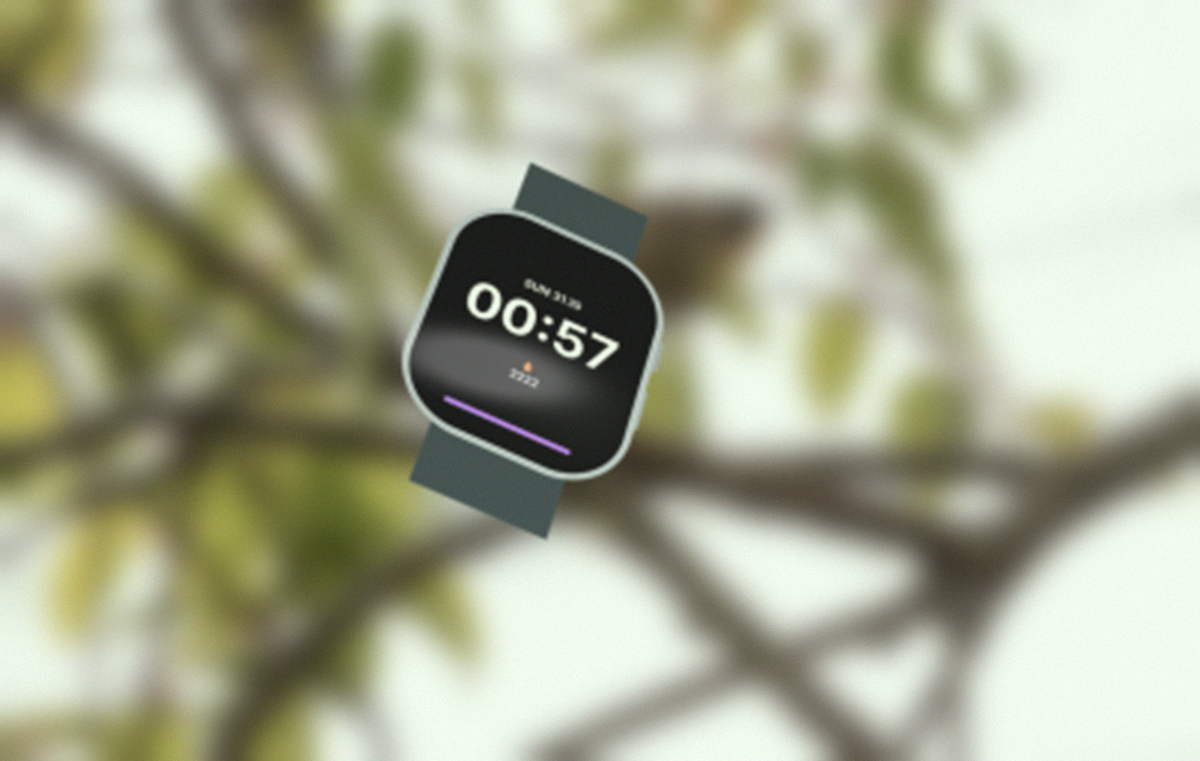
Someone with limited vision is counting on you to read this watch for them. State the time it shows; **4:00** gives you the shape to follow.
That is **0:57**
